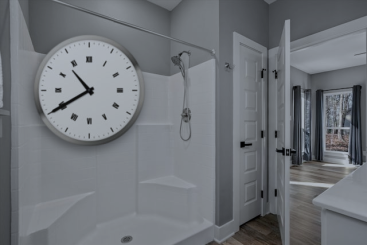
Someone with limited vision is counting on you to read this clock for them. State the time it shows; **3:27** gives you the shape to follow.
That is **10:40**
